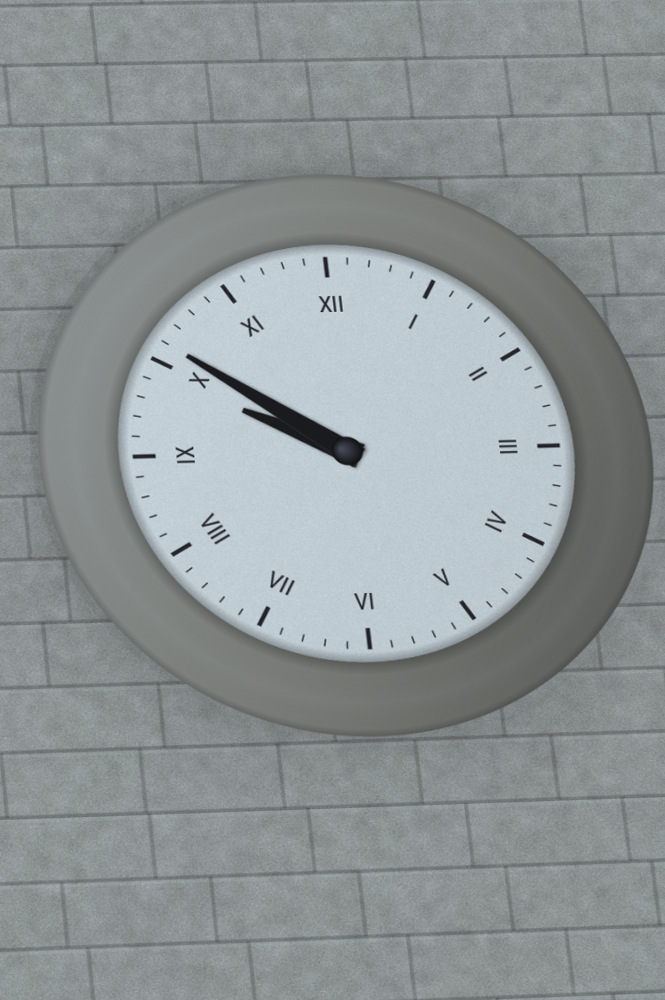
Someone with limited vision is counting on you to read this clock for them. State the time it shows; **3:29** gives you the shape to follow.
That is **9:51**
